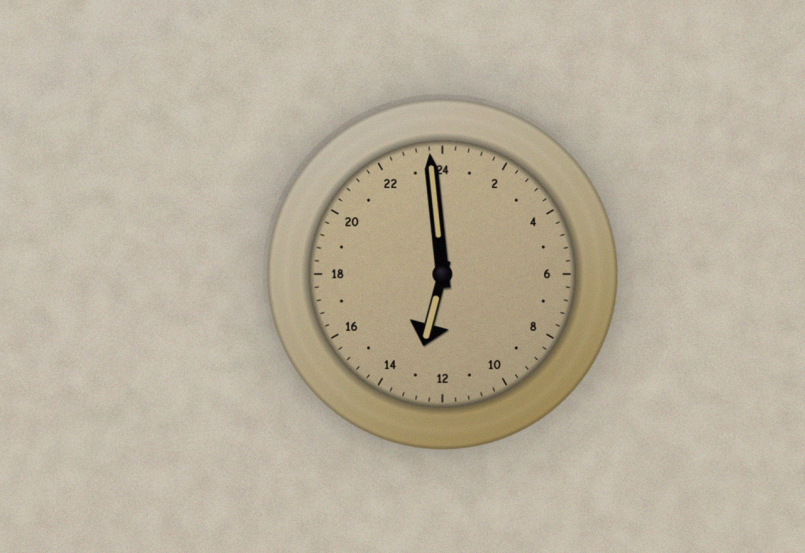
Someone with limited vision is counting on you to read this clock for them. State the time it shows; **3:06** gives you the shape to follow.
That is **12:59**
